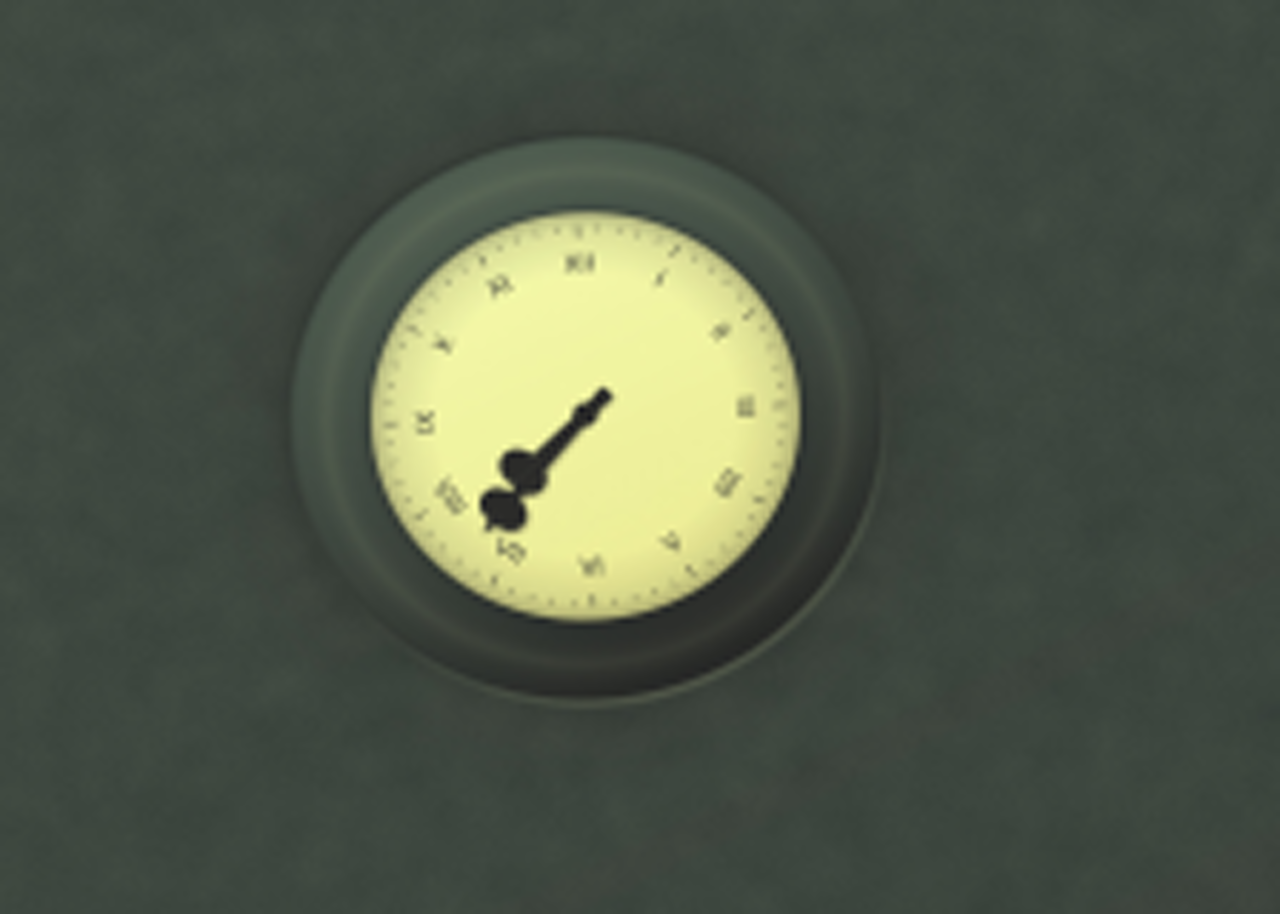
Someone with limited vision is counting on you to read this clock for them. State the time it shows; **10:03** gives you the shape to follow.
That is **7:37**
